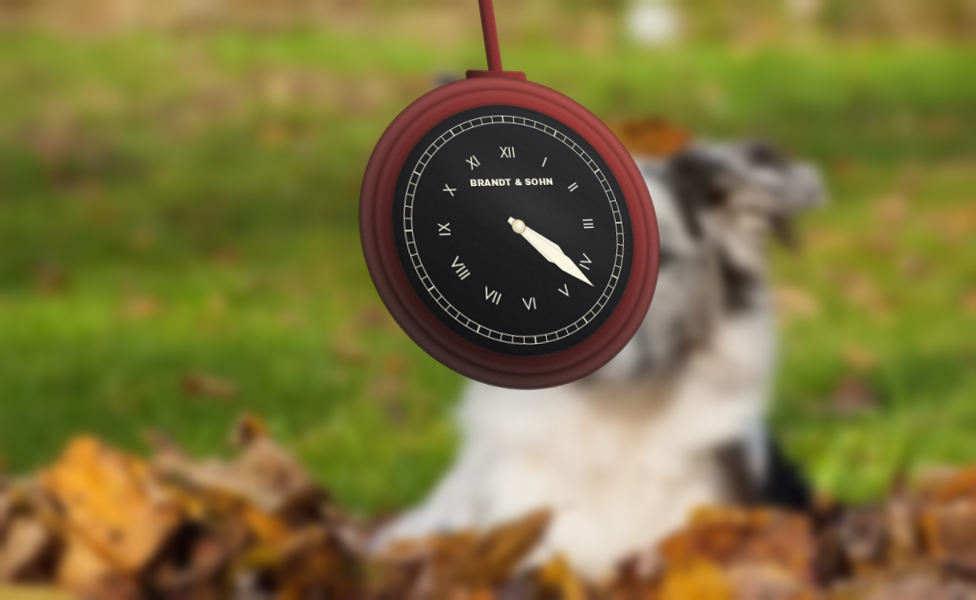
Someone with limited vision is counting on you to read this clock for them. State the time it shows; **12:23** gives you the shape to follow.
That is **4:22**
